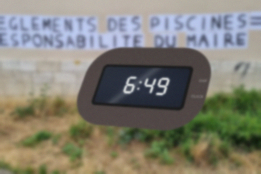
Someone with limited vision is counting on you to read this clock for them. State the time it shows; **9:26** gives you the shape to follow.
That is **6:49**
